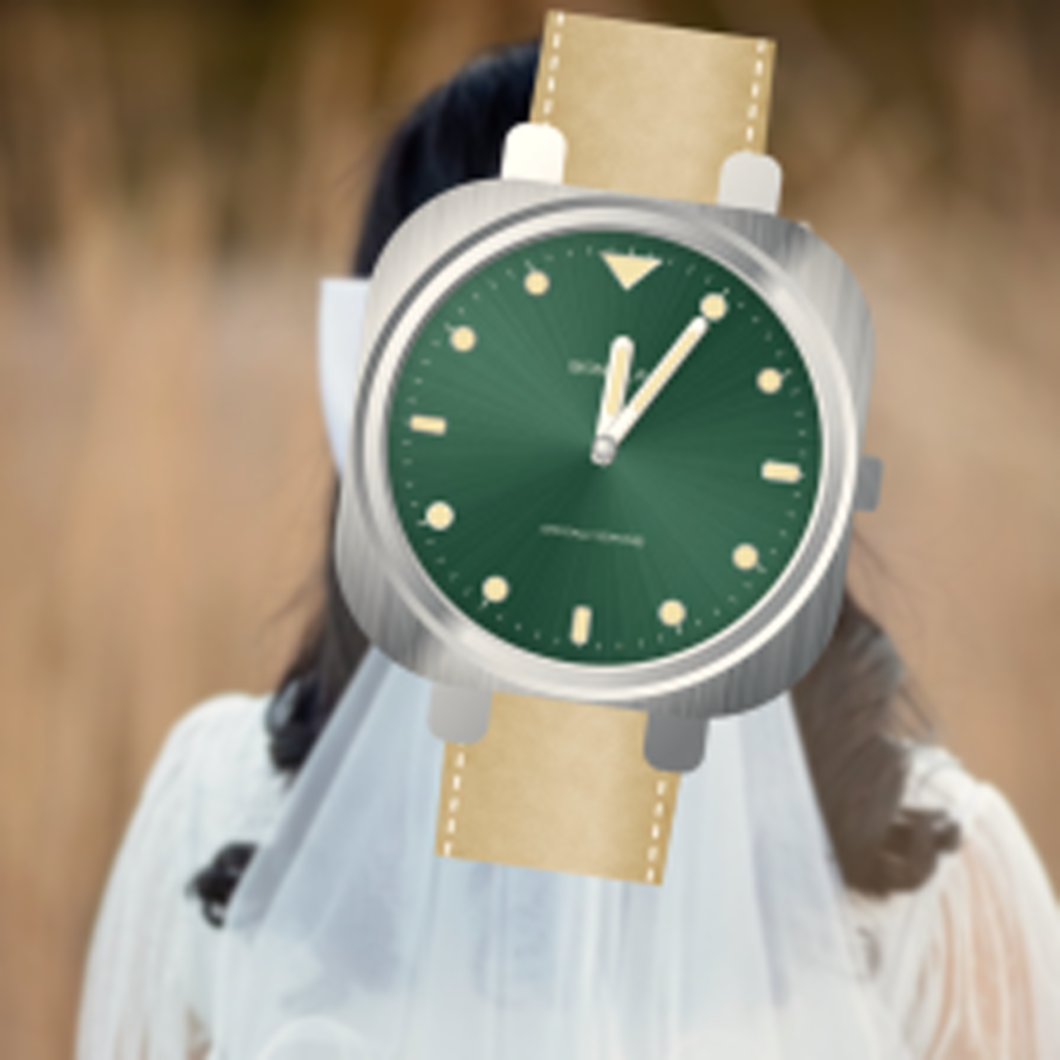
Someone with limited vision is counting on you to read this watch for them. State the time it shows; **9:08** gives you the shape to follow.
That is **12:05**
